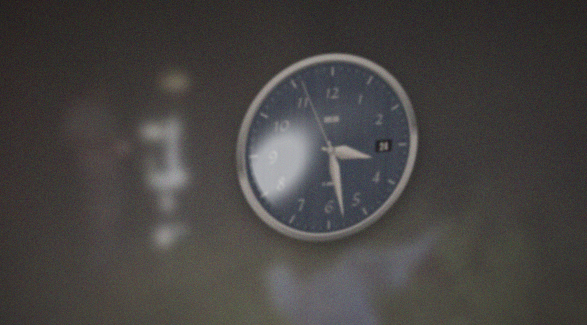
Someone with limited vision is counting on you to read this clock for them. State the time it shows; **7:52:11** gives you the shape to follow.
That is **3:27:56**
